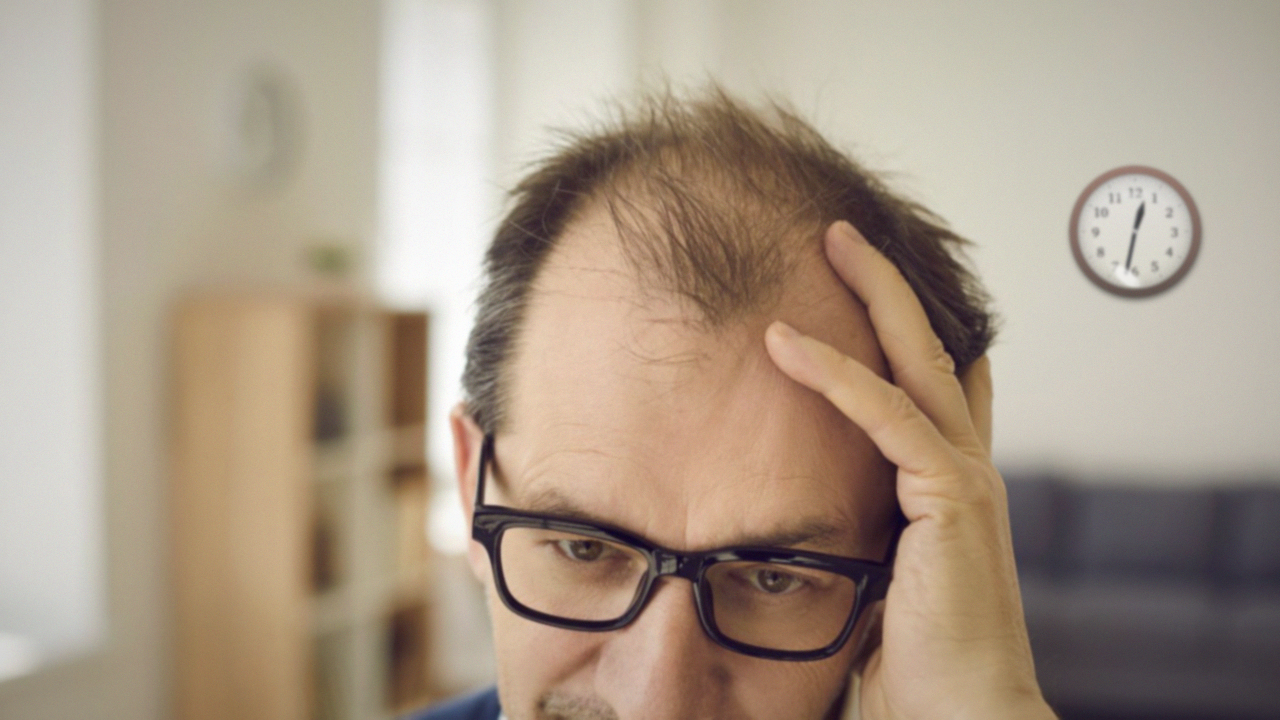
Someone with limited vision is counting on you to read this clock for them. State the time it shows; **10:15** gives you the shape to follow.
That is **12:32**
